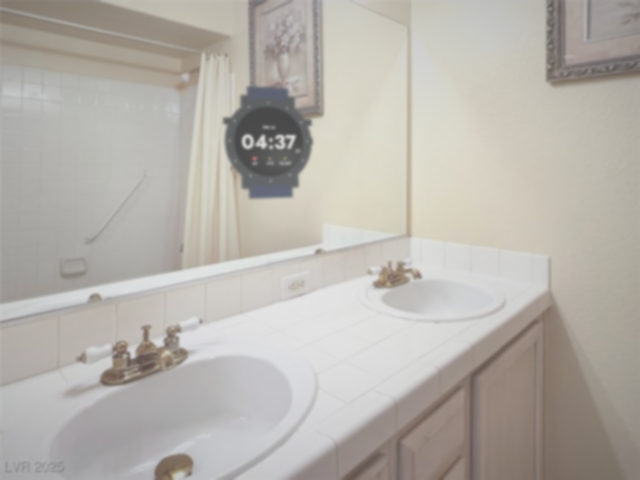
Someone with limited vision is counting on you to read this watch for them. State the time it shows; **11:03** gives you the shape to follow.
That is **4:37**
